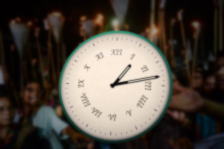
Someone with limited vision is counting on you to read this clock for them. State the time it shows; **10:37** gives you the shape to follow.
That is **1:13**
